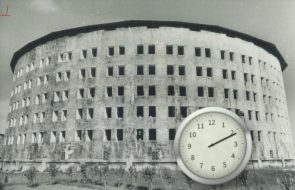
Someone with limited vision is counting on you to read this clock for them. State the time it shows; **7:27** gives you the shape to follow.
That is **2:11**
